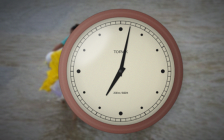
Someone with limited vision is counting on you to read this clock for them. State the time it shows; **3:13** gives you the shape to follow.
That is **7:02**
